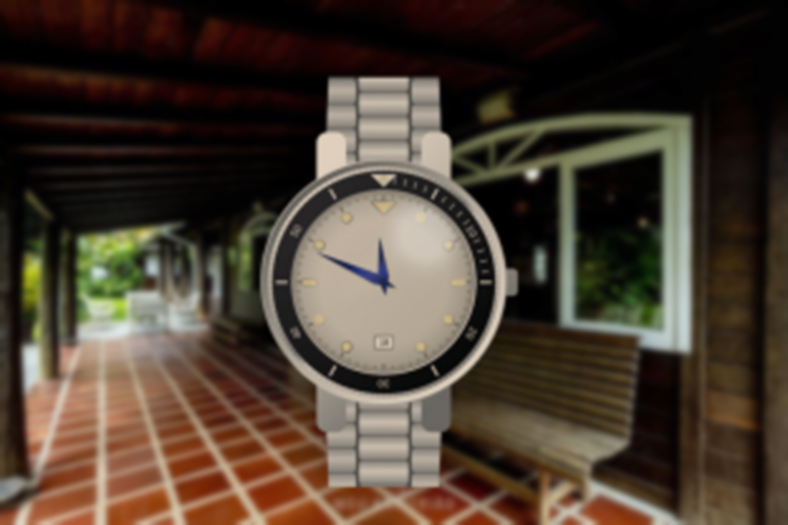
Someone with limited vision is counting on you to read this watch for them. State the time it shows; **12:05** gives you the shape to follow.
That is **11:49**
